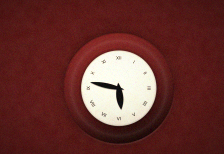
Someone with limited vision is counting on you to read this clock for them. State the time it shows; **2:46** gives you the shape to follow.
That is **5:47**
